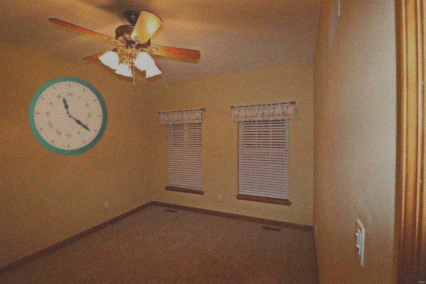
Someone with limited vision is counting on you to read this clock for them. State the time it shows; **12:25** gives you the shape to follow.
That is **11:21**
